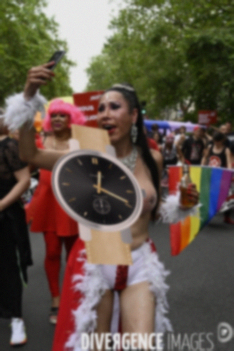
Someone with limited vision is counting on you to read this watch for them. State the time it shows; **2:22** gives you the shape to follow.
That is **12:19**
